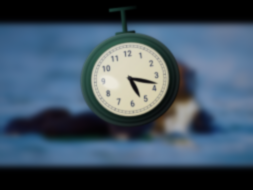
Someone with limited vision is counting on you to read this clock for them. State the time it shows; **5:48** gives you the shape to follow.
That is **5:18**
